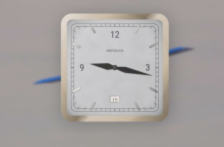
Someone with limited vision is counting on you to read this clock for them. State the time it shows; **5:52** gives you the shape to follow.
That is **9:17**
